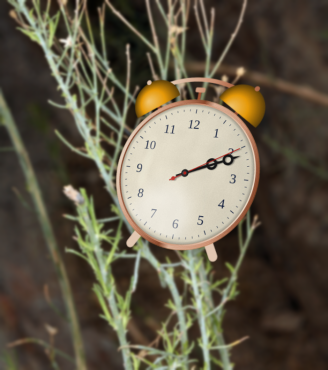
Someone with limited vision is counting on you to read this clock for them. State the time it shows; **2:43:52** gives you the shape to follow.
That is **2:11:10**
